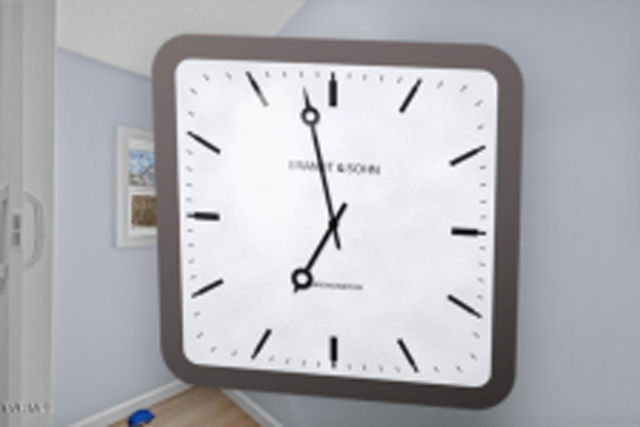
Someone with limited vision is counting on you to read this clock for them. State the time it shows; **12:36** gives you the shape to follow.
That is **6:58**
